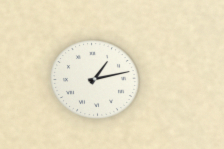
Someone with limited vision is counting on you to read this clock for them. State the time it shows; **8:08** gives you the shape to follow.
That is **1:13**
